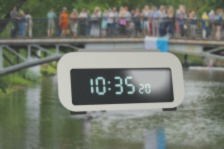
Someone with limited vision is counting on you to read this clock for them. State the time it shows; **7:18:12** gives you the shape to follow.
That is **10:35:20**
